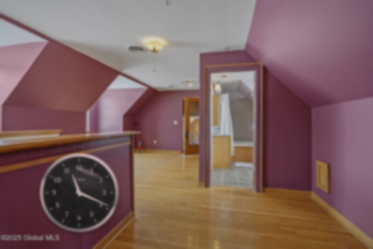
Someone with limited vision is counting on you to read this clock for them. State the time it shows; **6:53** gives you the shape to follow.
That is **11:19**
